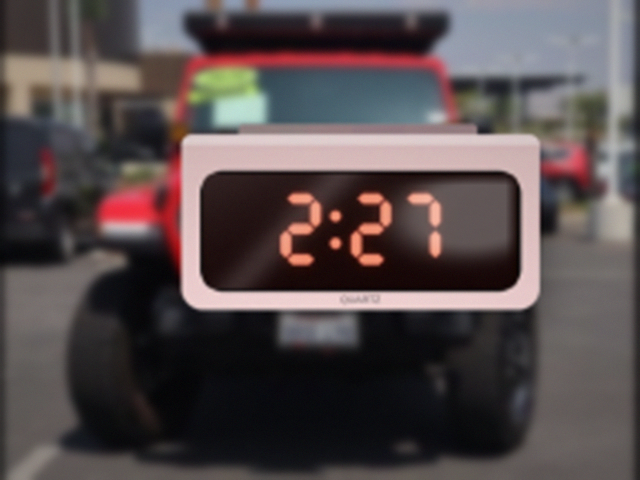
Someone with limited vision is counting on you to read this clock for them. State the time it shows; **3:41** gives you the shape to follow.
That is **2:27**
